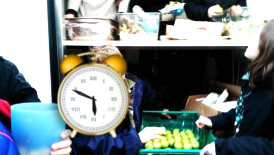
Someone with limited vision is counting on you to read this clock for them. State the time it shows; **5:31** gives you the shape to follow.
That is **5:49**
